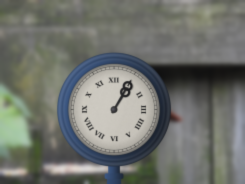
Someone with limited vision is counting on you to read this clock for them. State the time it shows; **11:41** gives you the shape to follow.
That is **1:05**
